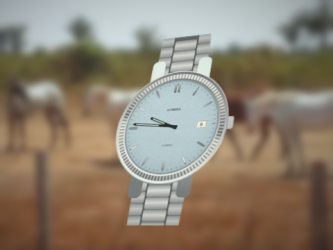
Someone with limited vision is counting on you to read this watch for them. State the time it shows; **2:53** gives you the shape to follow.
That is **9:46**
